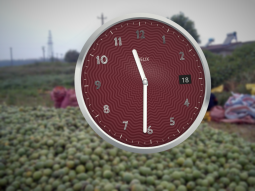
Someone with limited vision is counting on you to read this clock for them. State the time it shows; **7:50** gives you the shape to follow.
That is **11:31**
